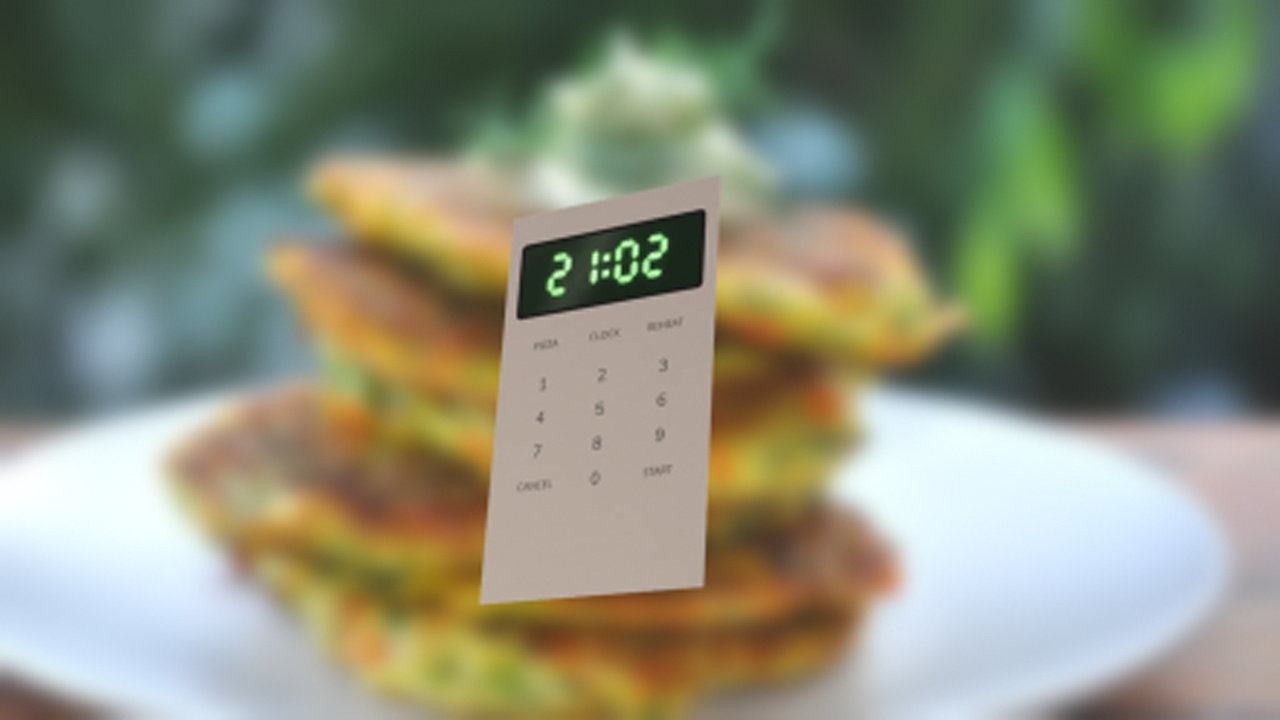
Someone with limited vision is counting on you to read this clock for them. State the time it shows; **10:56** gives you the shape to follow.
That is **21:02**
